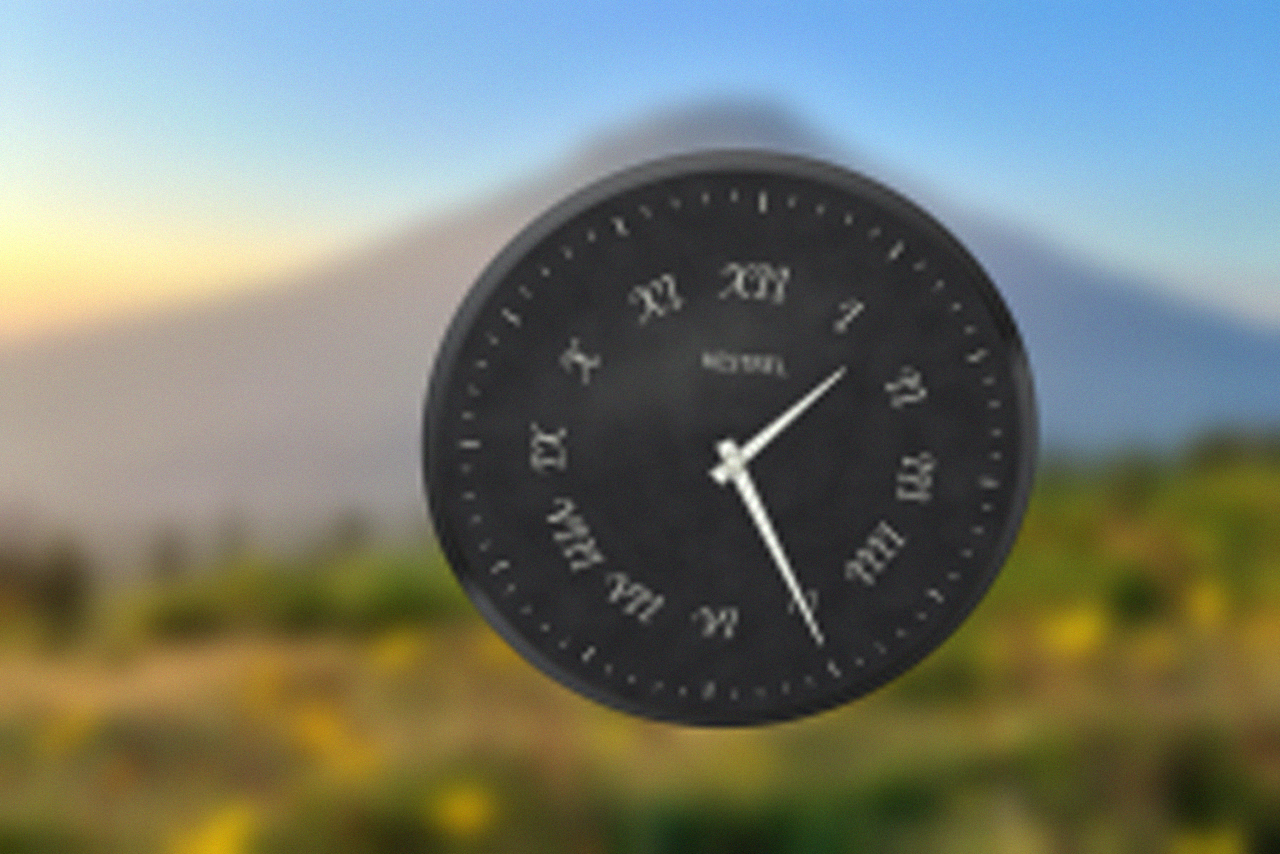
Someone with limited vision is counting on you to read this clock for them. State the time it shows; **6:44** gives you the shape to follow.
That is **1:25**
